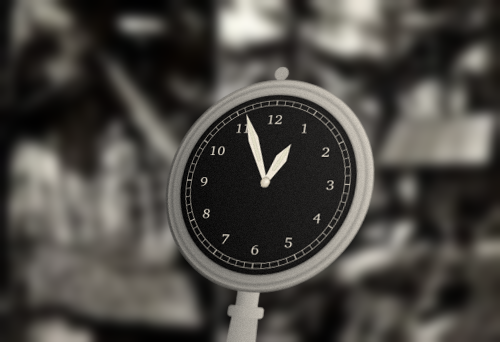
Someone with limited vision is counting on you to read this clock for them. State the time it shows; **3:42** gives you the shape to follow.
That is **12:56**
